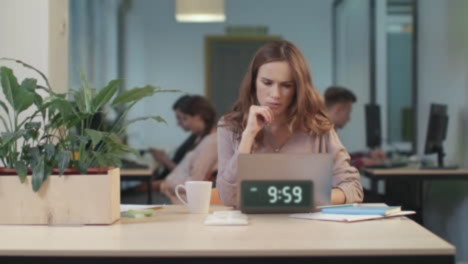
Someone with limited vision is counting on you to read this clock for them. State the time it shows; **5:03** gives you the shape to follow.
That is **9:59**
